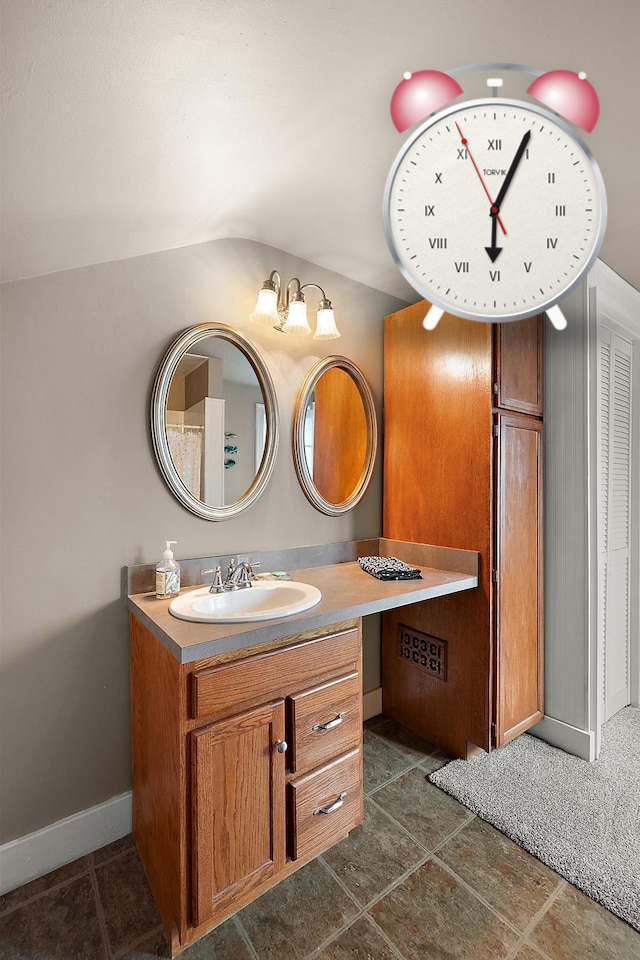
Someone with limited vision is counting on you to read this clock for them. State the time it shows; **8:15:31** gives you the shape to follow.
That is **6:03:56**
